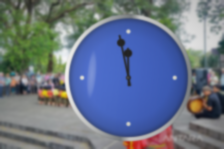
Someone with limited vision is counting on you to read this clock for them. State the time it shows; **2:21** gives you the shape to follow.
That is **11:58**
